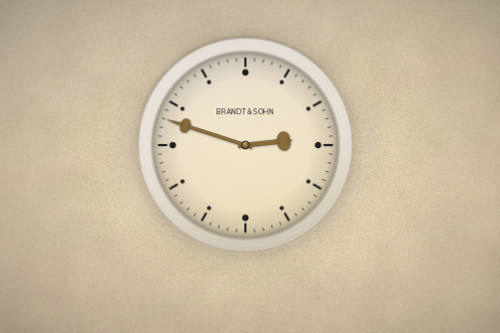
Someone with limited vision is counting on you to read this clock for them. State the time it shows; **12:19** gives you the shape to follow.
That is **2:48**
